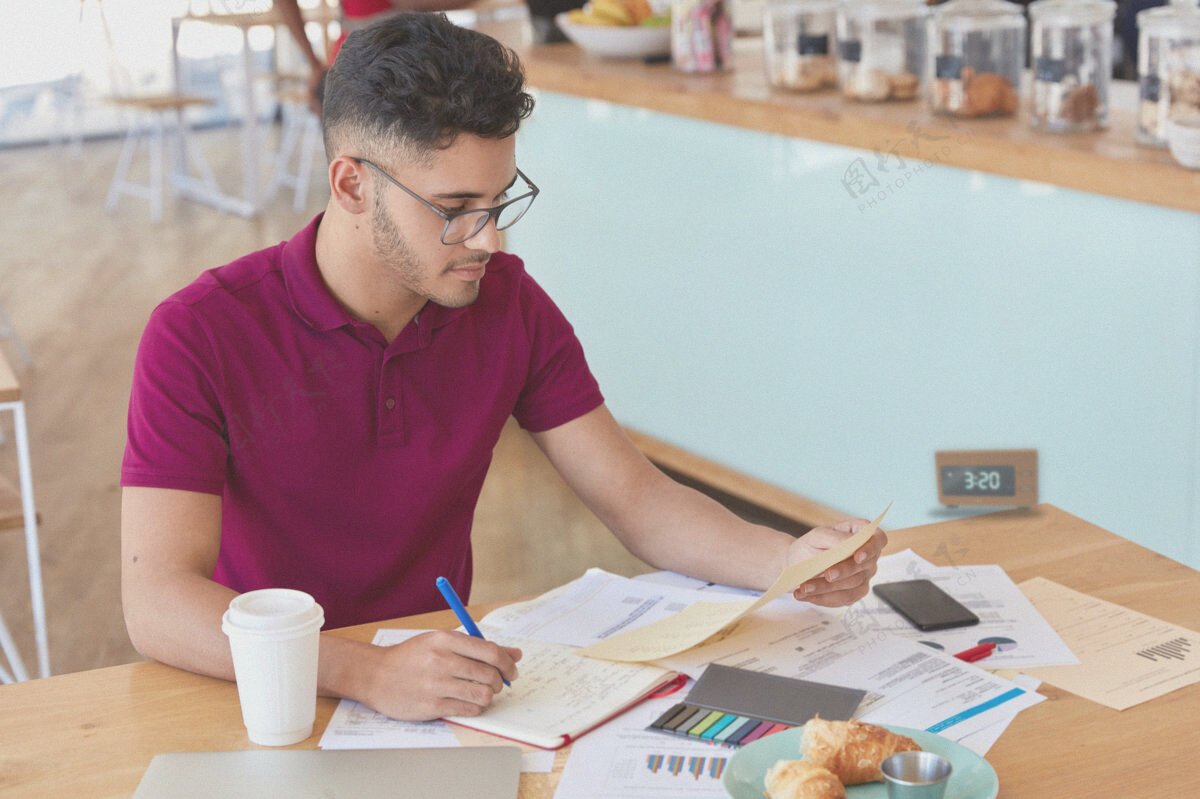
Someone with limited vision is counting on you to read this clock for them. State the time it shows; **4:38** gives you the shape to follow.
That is **3:20**
